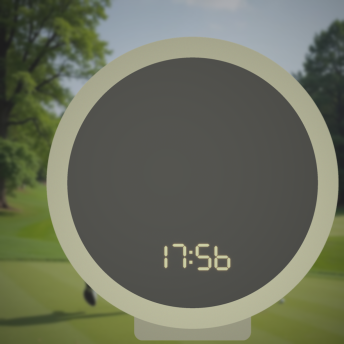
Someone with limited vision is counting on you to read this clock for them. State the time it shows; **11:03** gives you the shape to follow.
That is **17:56**
